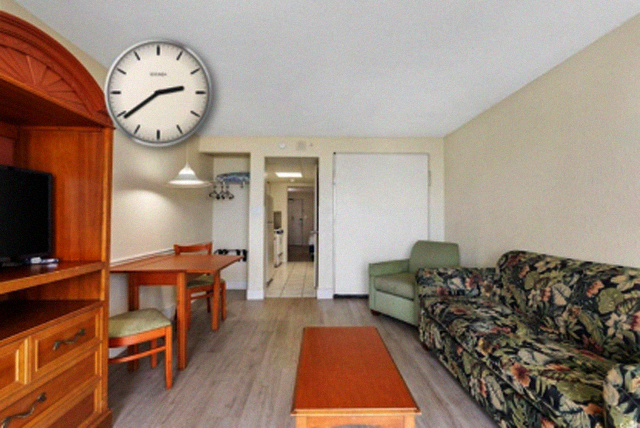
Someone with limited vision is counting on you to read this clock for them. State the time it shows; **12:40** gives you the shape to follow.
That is **2:39**
